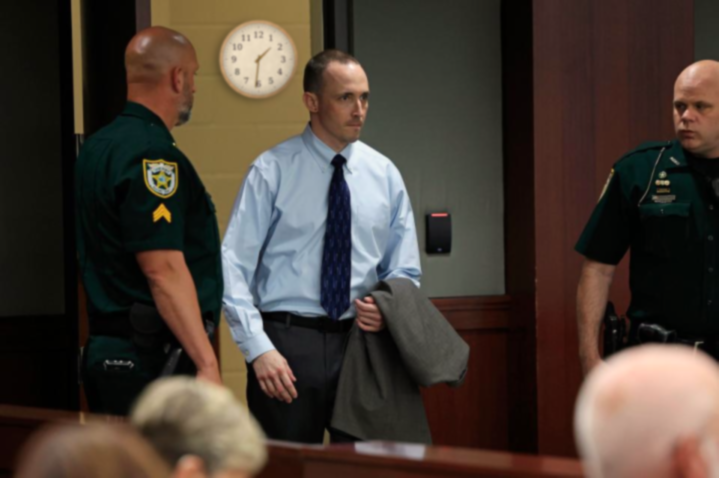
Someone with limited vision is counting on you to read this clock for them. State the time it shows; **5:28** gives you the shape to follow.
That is **1:31**
